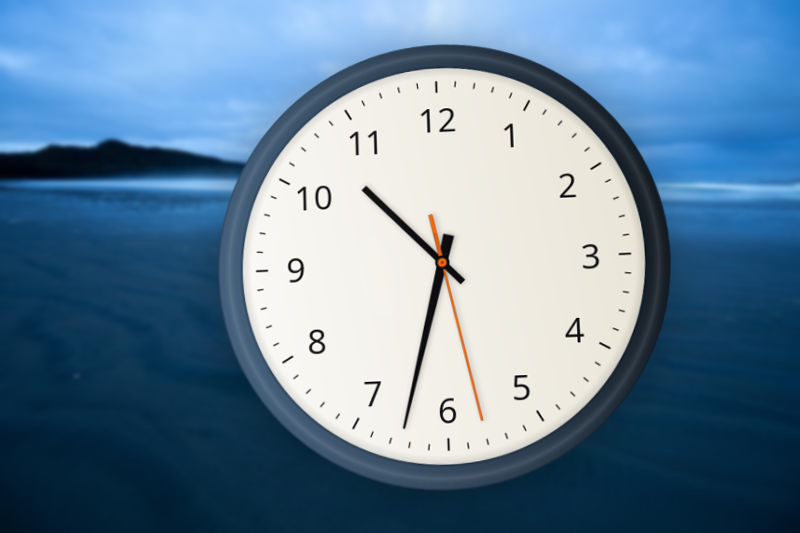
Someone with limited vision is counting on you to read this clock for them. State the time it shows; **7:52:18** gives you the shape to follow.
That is **10:32:28**
